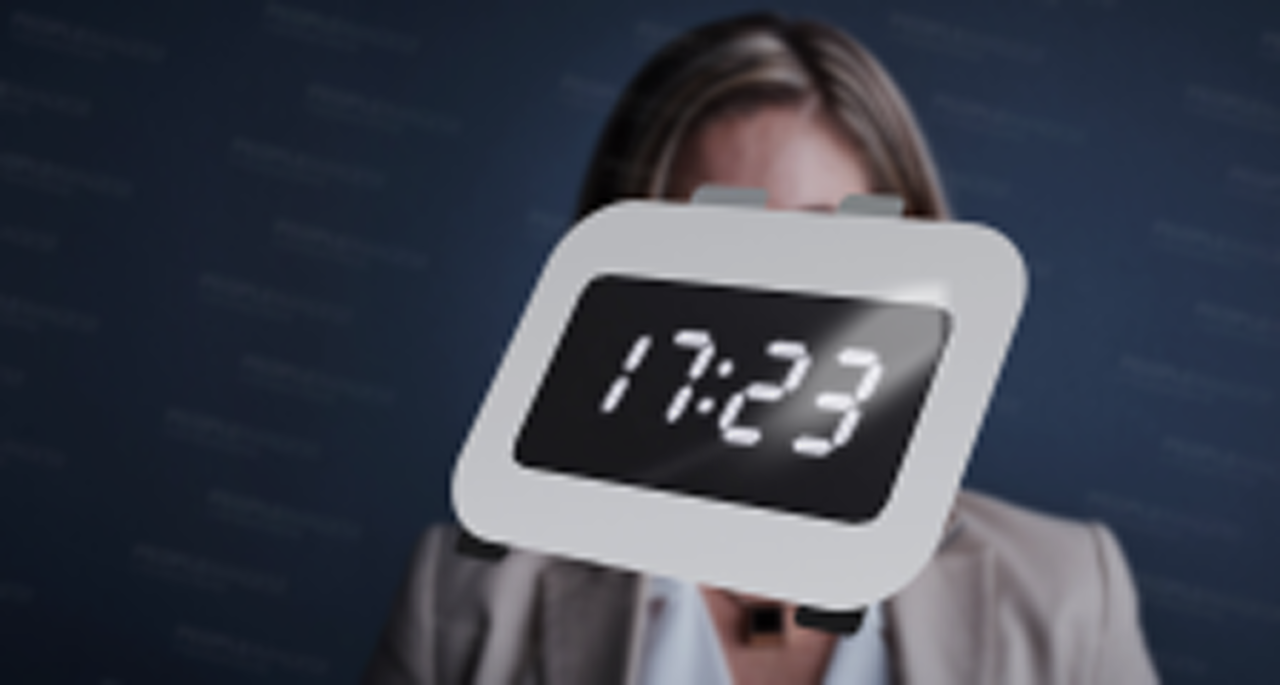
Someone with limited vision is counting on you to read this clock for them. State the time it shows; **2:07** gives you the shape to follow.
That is **17:23**
